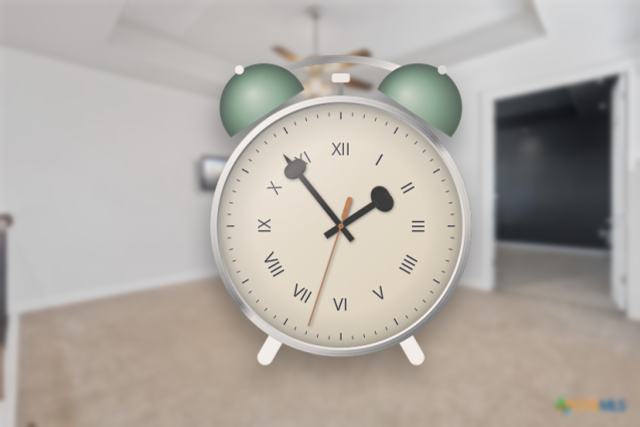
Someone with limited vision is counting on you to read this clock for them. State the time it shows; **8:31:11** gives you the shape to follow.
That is **1:53:33**
